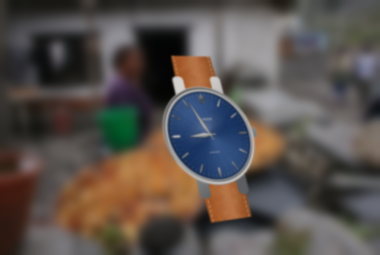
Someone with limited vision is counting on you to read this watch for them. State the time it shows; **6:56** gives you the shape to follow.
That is **8:56**
